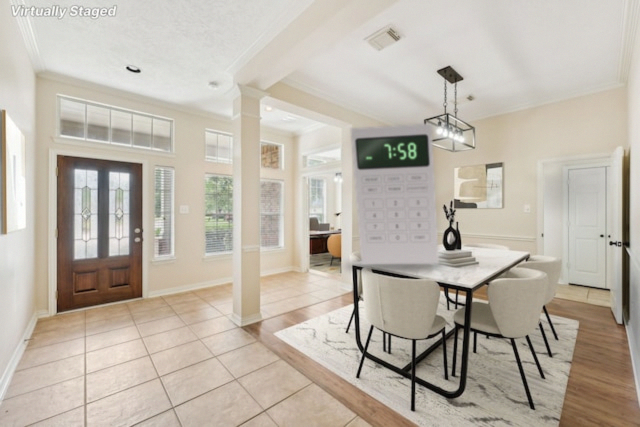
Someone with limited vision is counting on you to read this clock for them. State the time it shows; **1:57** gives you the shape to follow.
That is **7:58**
